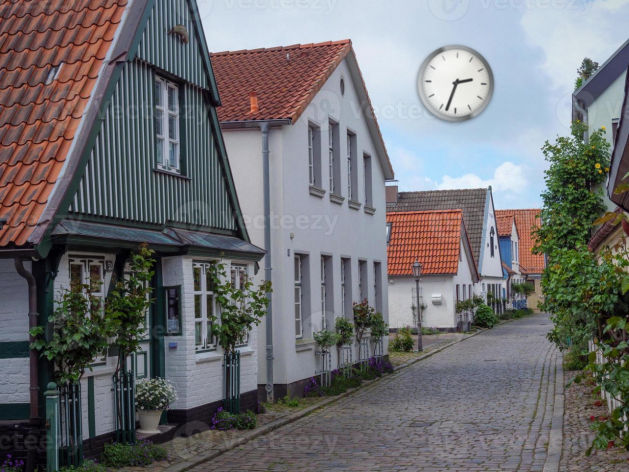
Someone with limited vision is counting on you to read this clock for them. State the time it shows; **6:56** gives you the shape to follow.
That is **2:33**
